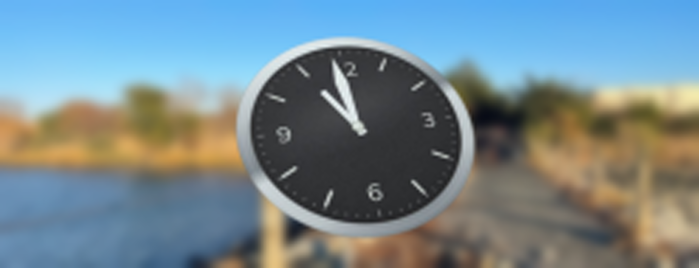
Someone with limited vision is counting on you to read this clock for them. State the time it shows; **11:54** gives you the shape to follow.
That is **10:59**
